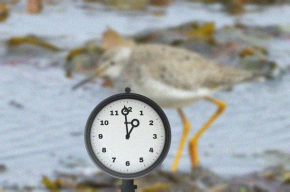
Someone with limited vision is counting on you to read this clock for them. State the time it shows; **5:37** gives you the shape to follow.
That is **12:59**
